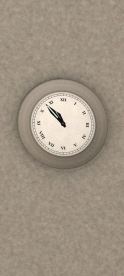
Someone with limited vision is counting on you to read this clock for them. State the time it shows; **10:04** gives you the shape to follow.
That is **10:53**
